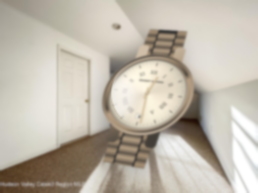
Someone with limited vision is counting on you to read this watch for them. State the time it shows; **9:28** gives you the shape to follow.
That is **12:29**
